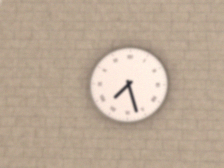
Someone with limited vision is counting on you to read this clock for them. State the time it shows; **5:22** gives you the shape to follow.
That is **7:27**
